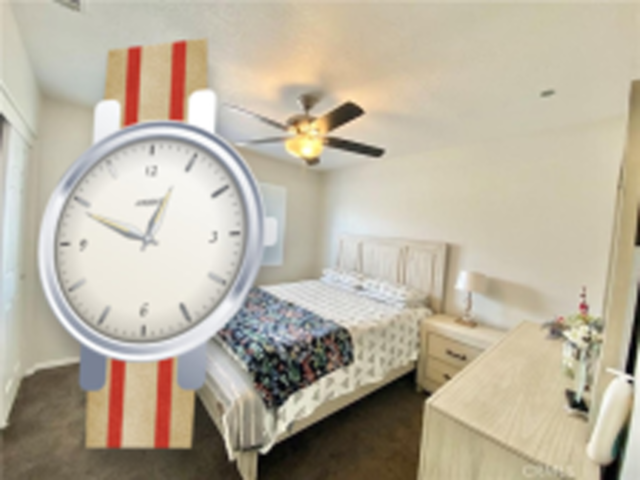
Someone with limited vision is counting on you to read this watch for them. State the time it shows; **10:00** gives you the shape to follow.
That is **12:49**
